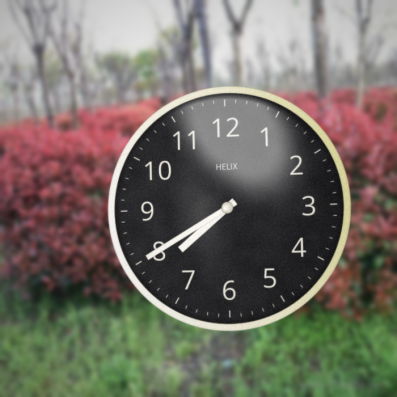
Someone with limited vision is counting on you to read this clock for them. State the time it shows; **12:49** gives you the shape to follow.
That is **7:40**
